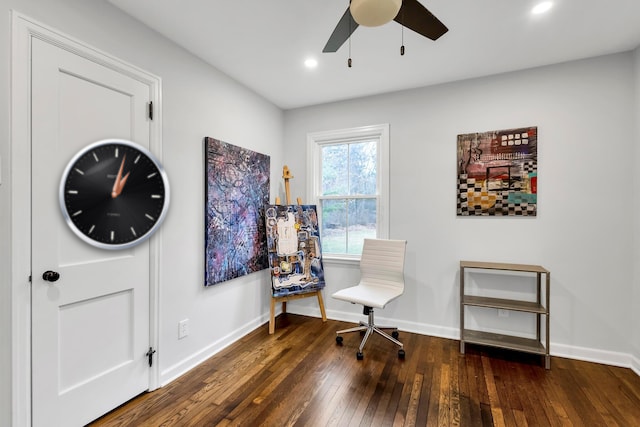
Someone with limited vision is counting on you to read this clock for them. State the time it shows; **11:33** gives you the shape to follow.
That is **1:02**
